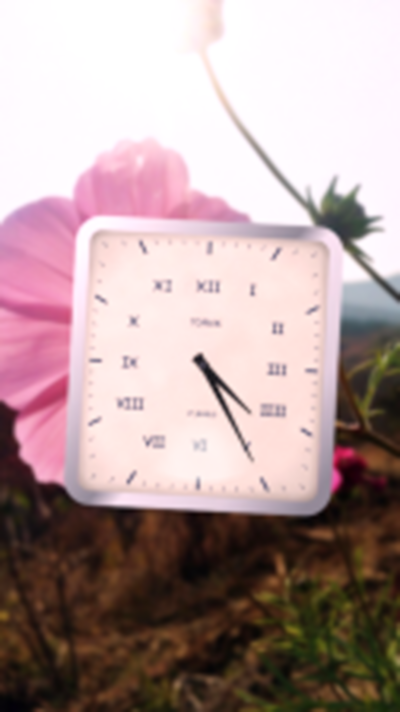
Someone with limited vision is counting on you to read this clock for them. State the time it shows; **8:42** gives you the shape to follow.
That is **4:25**
